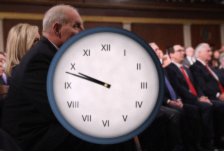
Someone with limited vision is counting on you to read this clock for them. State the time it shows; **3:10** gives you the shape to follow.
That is **9:48**
